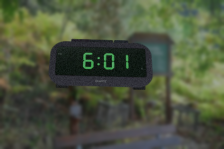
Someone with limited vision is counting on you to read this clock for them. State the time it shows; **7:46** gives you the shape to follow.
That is **6:01**
